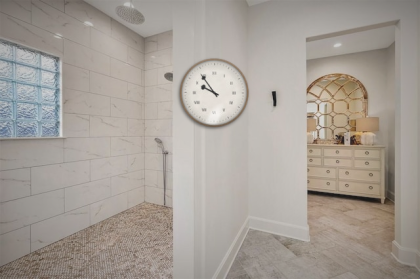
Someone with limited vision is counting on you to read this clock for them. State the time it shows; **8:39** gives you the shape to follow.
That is **9:54**
